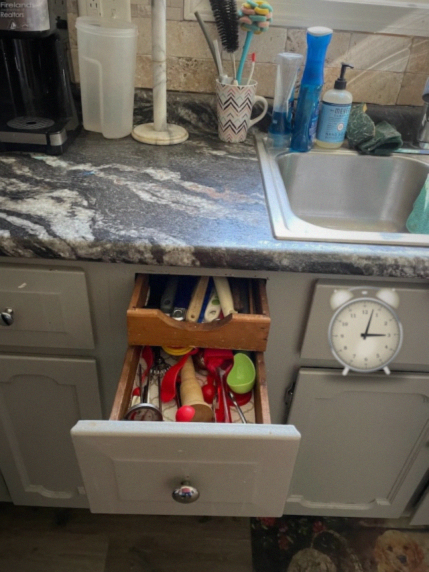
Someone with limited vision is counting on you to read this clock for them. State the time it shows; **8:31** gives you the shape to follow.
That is **3:03**
